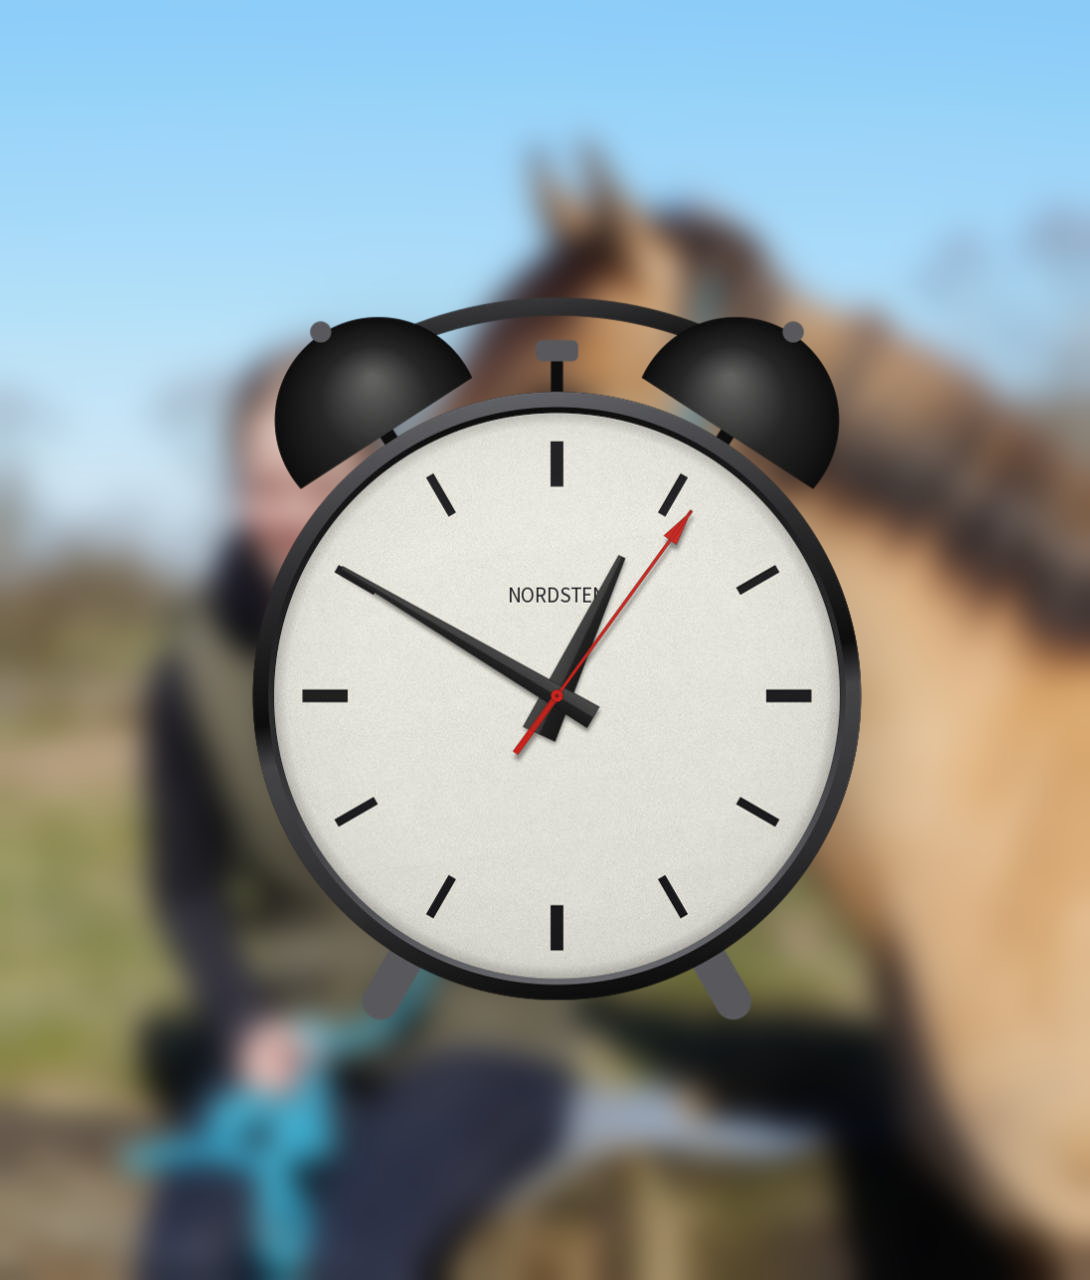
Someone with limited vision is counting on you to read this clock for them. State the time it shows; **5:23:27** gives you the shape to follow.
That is **12:50:06**
